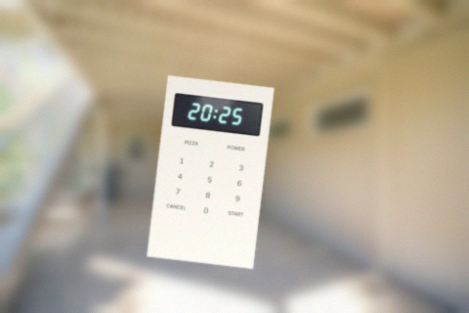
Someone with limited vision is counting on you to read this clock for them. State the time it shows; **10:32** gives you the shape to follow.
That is **20:25**
